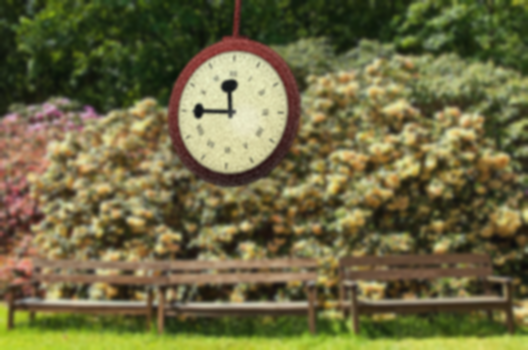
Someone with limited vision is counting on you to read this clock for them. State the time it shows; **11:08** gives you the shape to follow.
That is **11:45**
